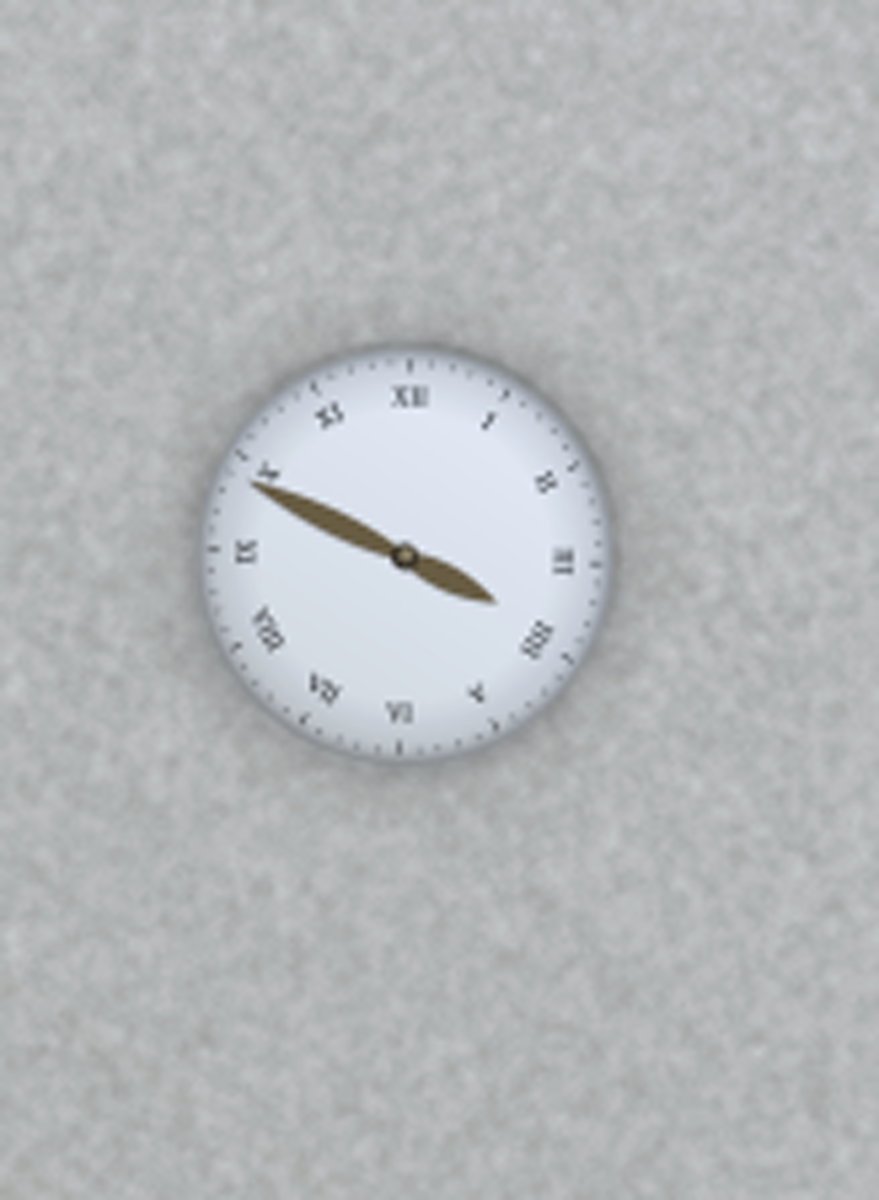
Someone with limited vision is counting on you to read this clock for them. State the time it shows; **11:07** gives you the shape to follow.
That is **3:49**
